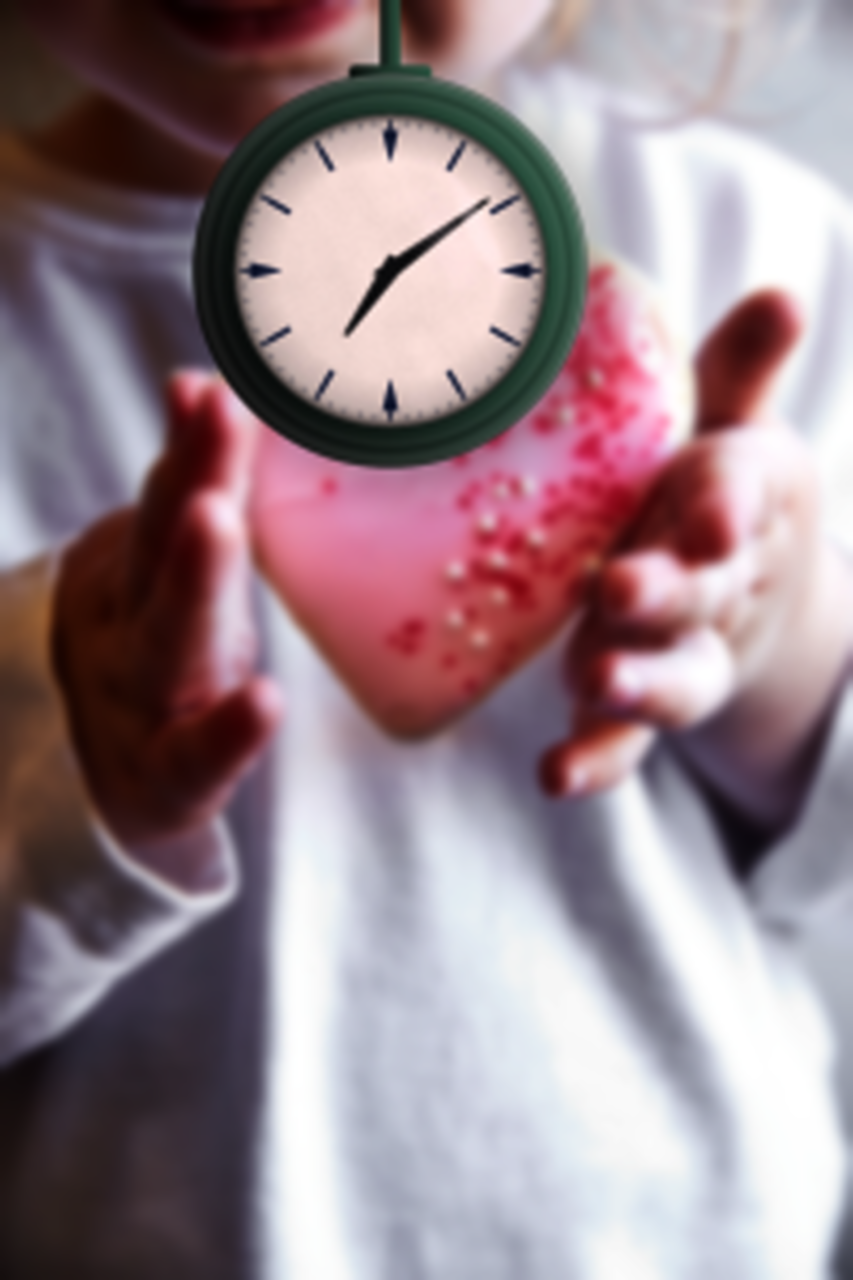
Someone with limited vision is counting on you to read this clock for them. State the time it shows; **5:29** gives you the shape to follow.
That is **7:09**
